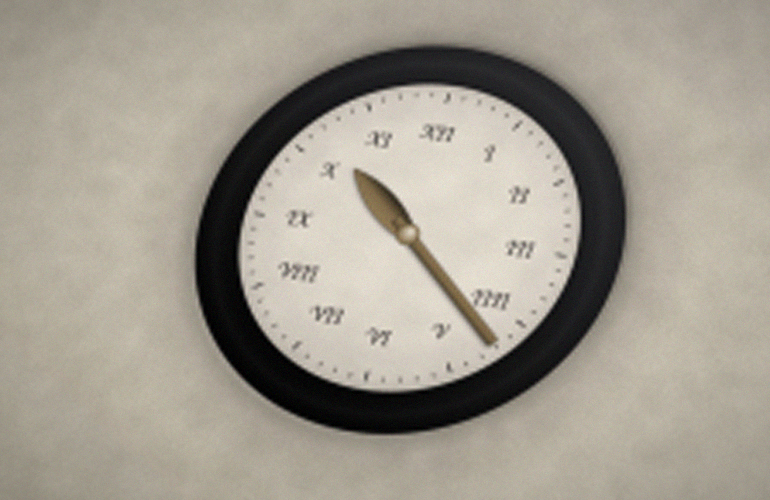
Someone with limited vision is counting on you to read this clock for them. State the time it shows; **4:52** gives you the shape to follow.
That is **10:22**
